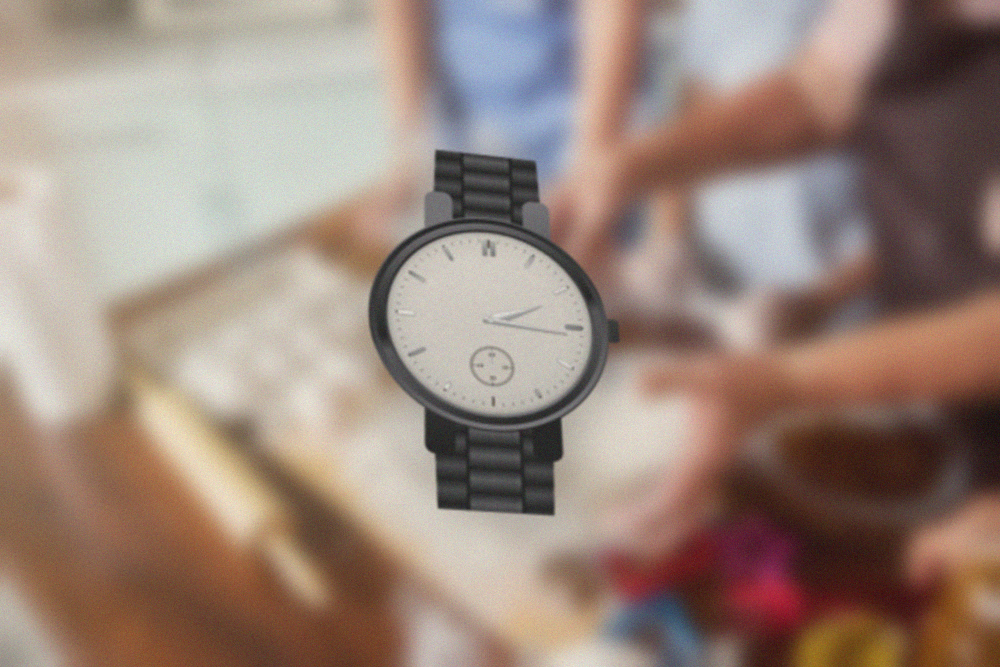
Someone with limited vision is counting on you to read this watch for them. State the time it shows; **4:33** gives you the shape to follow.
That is **2:16**
